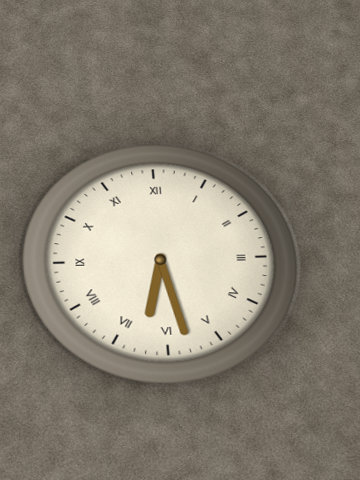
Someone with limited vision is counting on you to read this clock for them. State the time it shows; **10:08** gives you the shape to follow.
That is **6:28**
